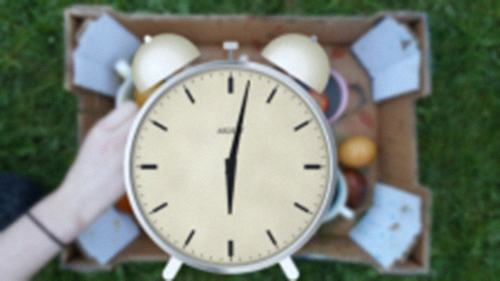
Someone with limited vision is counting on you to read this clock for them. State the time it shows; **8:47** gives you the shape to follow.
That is **6:02**
